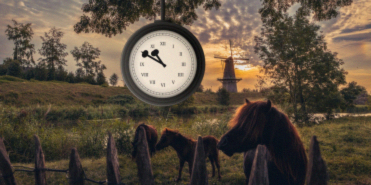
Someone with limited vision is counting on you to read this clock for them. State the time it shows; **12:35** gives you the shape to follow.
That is **10:50**
